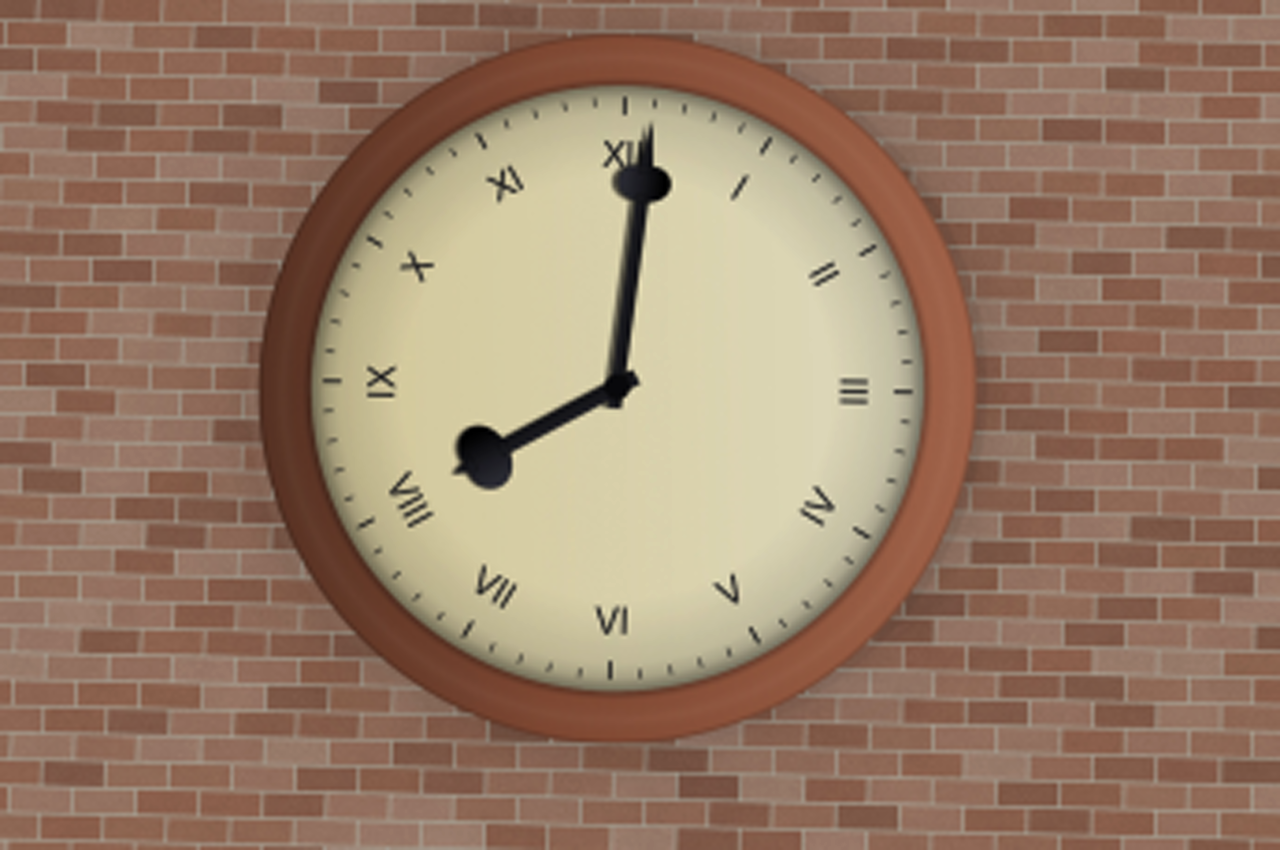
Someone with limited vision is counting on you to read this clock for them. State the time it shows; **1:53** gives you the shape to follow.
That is **8:01**
